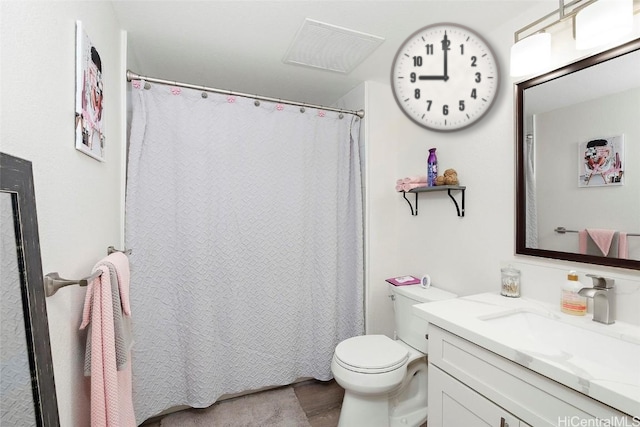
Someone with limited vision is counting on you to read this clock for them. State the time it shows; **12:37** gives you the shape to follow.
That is **9:00**
